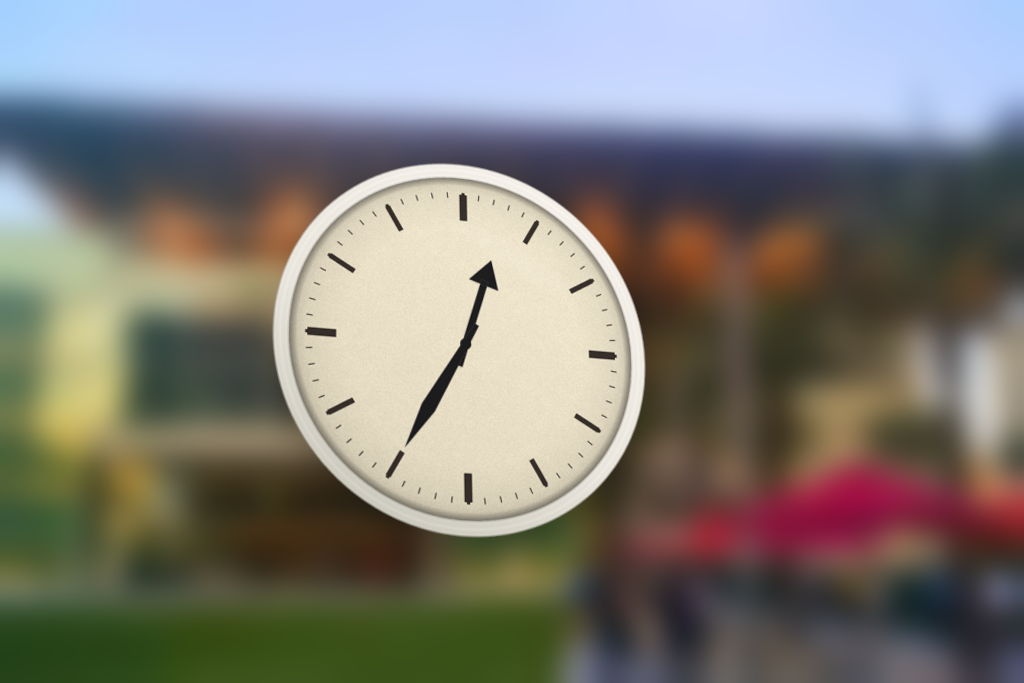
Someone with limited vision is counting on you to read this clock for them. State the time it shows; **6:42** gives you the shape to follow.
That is **12:35**
